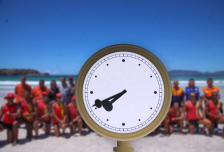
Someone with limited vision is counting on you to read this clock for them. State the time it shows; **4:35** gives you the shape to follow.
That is **7:41**
